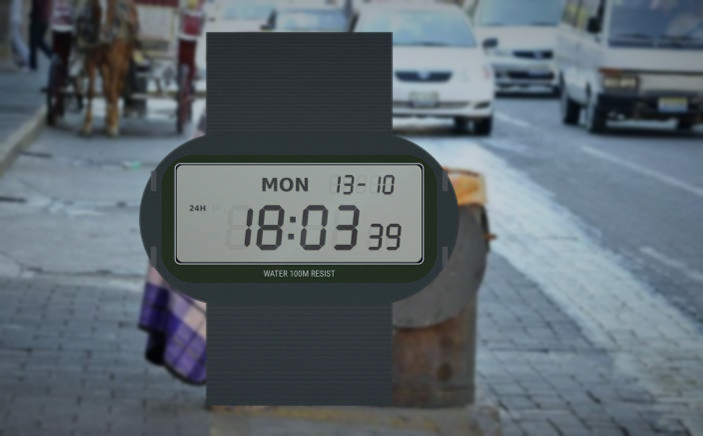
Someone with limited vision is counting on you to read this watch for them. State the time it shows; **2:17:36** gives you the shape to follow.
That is **18:03:39**
